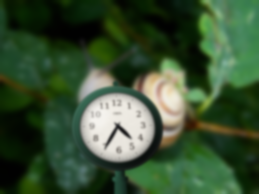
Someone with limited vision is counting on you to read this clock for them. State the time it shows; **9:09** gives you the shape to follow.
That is **4:35**
